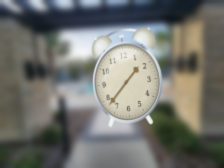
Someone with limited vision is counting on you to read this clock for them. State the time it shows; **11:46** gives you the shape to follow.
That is **1:38**
